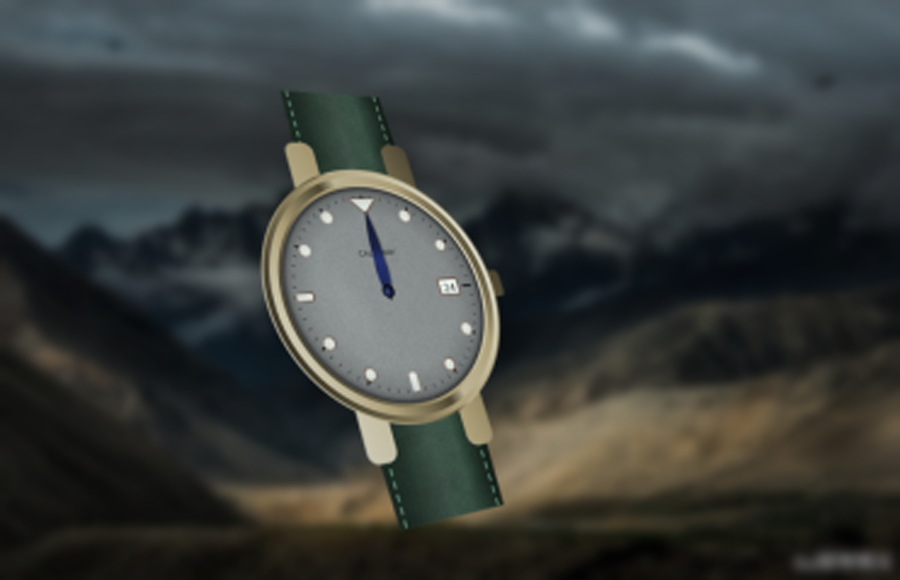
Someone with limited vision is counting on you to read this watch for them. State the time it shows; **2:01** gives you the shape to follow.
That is **12:00**
